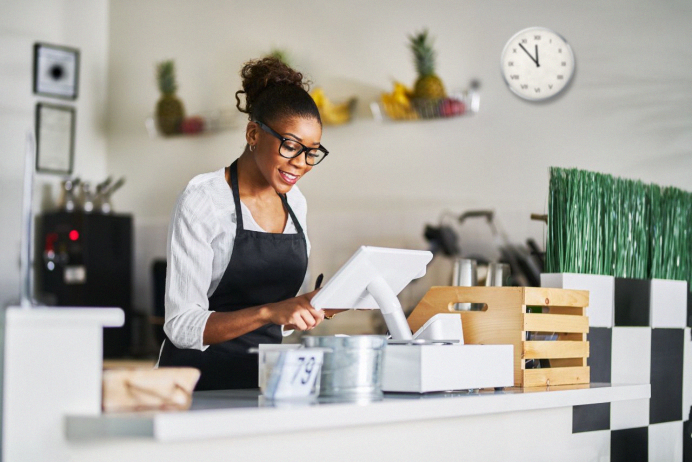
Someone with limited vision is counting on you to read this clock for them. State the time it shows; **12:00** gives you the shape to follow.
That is **11:53**
